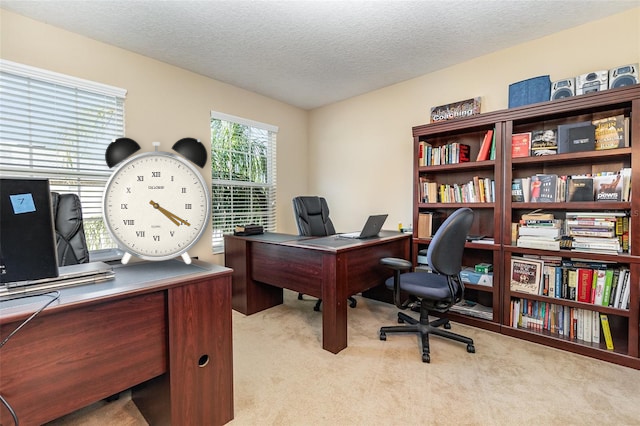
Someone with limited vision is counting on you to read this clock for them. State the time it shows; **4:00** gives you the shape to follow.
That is **4:20**
